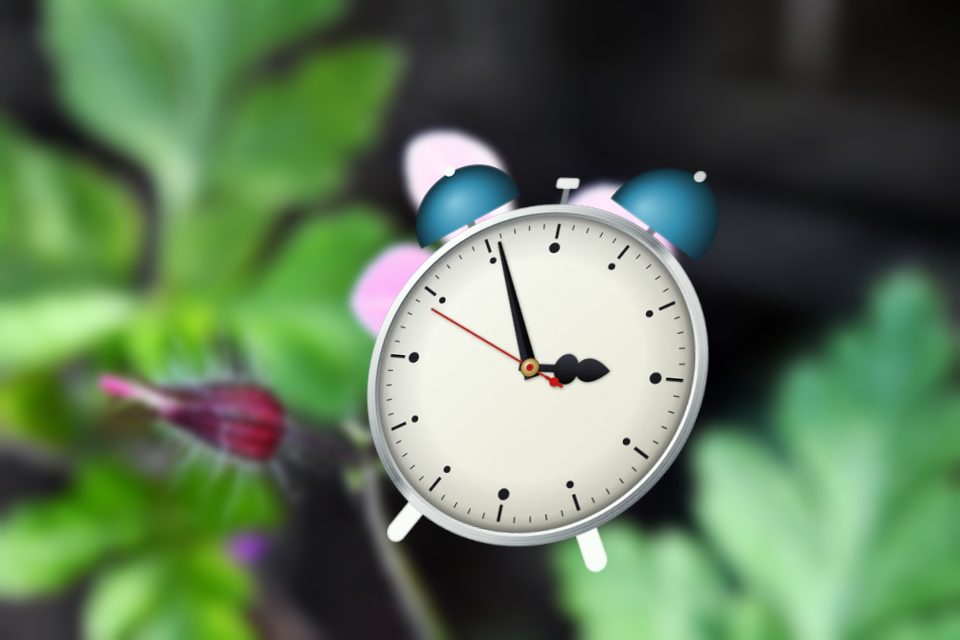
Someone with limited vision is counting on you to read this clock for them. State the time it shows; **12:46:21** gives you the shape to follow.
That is **2:55:49**
